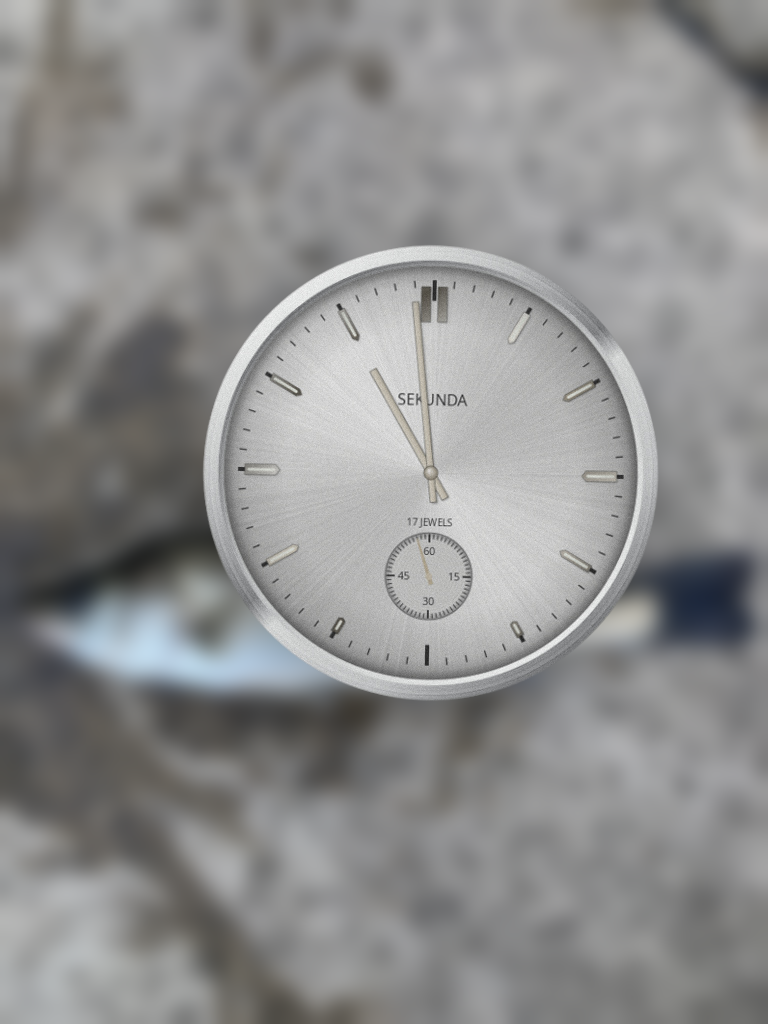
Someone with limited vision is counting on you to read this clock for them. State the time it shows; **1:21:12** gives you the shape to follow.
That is **10:58:57**
